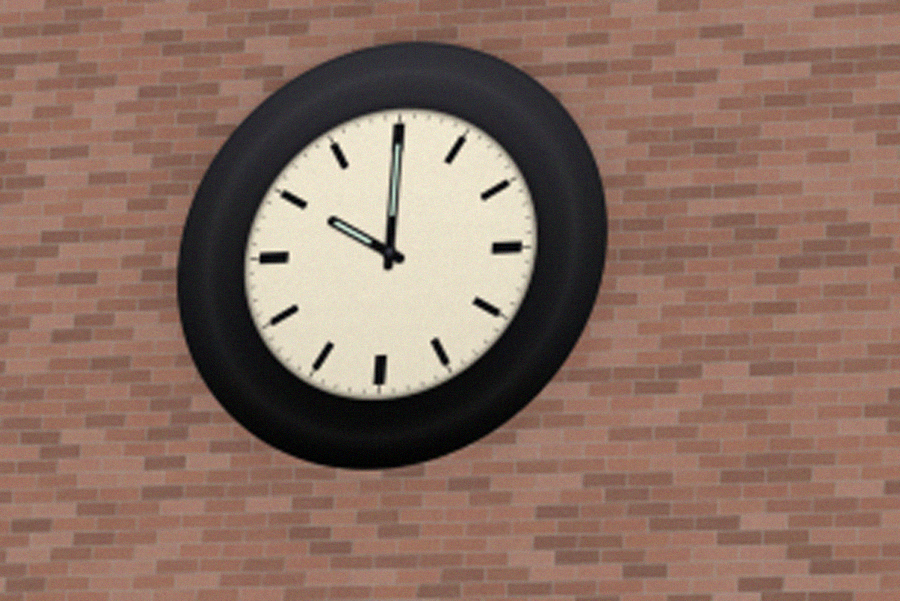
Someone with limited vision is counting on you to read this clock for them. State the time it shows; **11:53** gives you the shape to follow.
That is **10:00**
